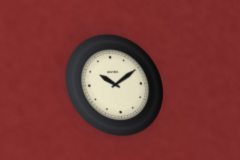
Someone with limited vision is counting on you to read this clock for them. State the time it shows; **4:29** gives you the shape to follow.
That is **10:10**
